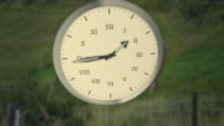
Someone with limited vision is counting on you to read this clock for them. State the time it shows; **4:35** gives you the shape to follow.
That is **1:44**
